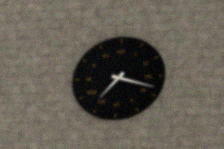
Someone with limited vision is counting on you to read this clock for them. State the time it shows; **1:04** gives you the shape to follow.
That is **7:18**
